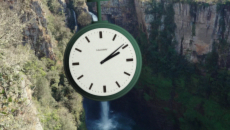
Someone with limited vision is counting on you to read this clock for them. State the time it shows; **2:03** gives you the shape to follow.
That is **2:09**
